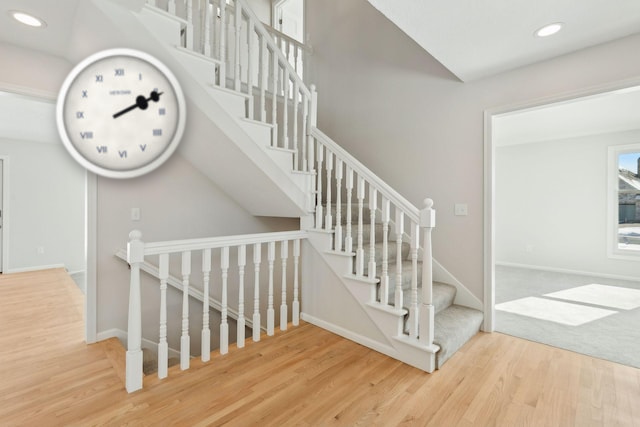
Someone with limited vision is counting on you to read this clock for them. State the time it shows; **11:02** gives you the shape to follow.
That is **2:11**
